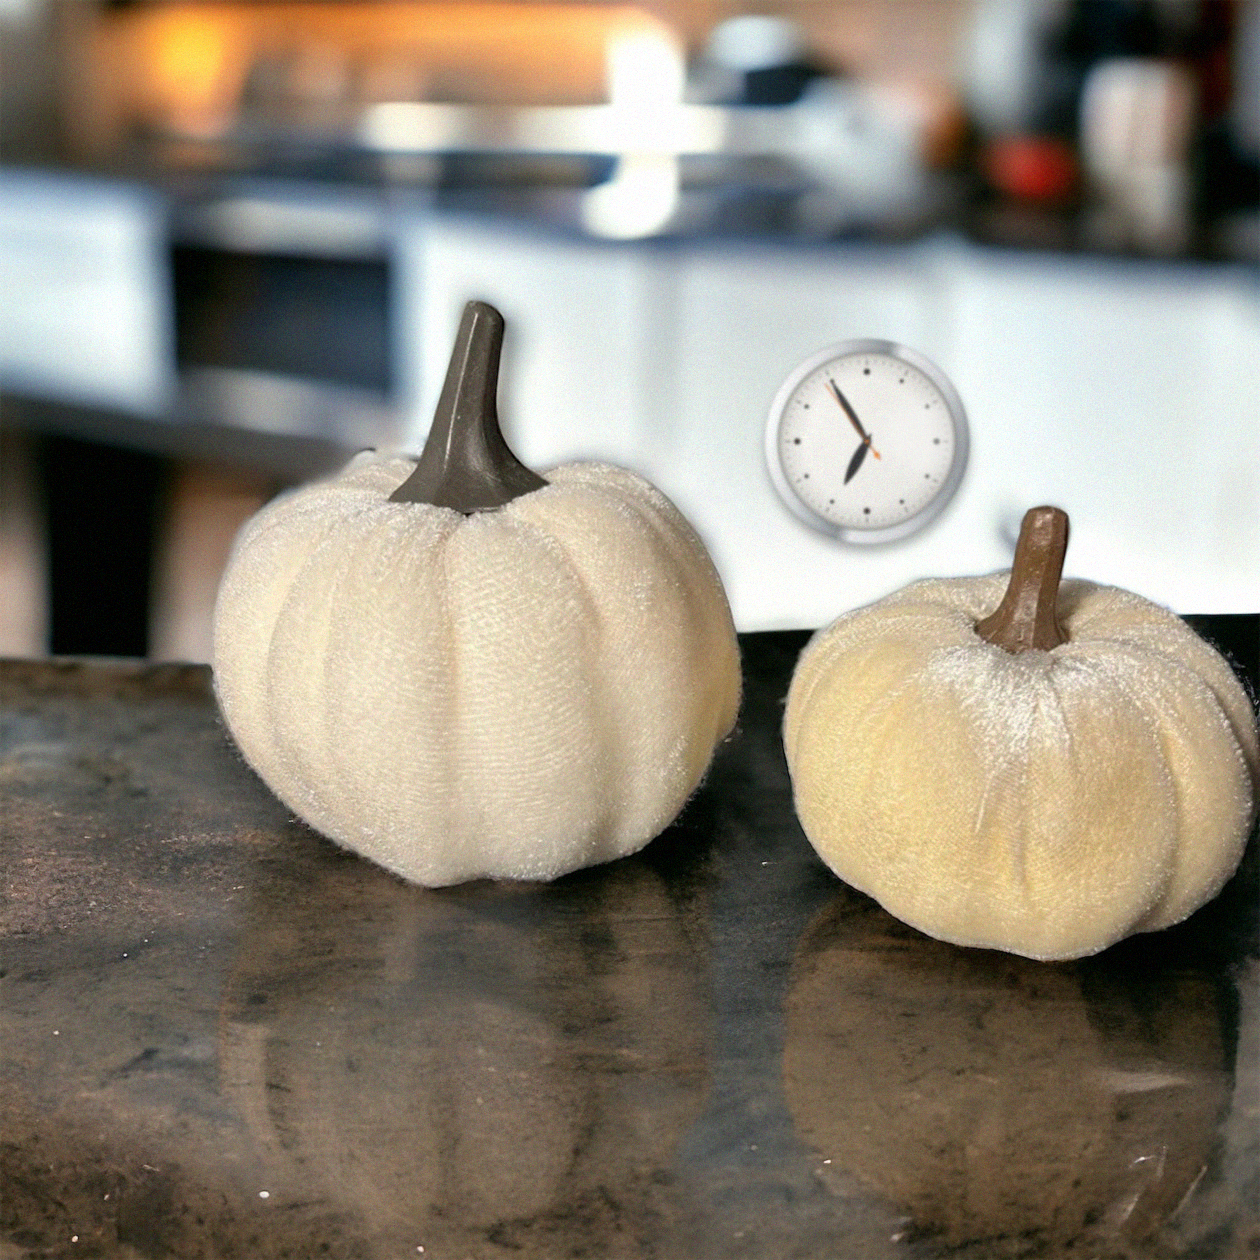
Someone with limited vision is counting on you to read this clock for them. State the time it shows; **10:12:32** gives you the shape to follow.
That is **6:54:54**
